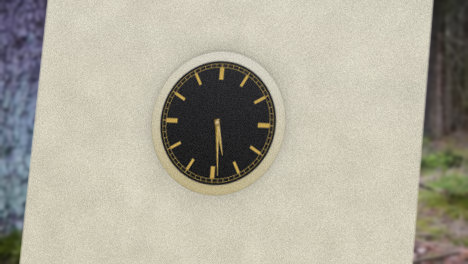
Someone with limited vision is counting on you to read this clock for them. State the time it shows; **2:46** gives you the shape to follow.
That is **5:29**
